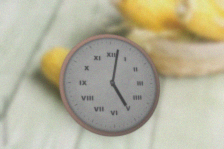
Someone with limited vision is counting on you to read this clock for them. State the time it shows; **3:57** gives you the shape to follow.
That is **5:02**
